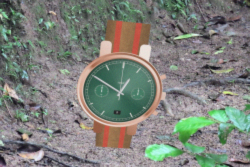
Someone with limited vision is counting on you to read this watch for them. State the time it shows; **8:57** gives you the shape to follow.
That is **12:50**
